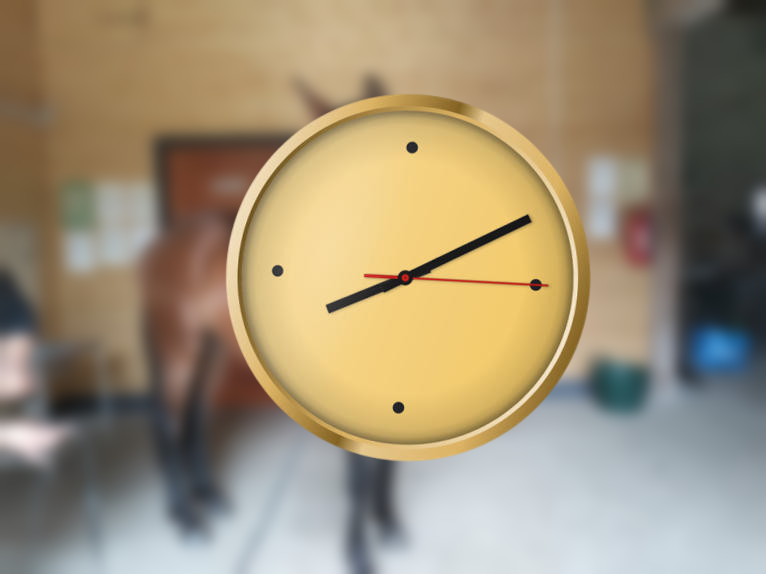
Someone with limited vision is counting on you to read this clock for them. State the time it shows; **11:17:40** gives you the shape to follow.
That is **8:10:15**
